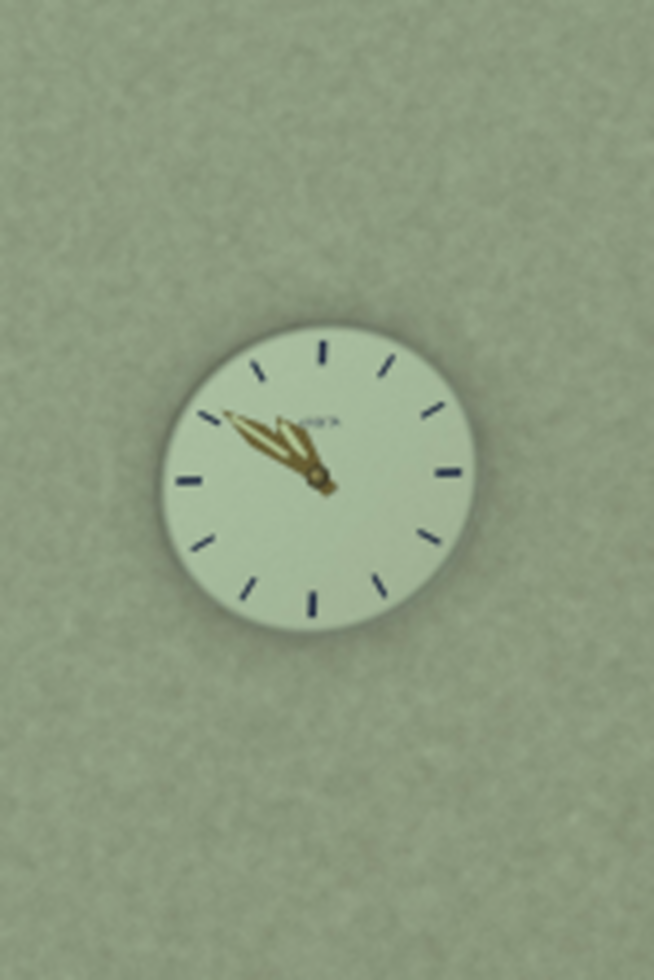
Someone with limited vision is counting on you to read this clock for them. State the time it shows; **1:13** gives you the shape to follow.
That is **10:51**
